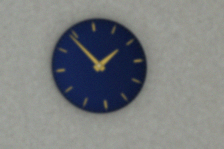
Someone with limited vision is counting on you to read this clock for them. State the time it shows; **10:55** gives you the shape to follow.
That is **1:54**
